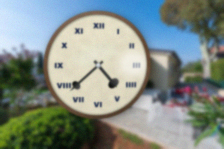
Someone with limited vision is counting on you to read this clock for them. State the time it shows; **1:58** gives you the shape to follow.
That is **4:38**
